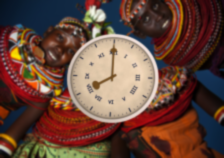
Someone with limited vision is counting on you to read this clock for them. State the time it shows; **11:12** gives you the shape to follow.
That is **8:00**
